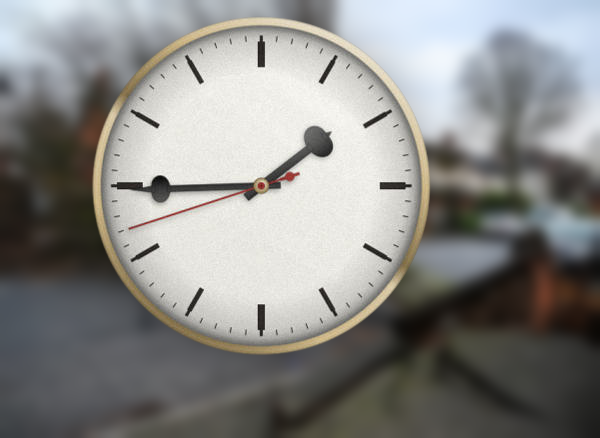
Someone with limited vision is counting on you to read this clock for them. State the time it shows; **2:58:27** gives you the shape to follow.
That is **1:44:42**
